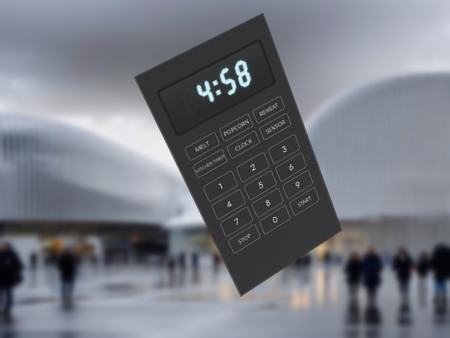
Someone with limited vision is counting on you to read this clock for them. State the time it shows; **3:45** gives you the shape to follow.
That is **4:58**
